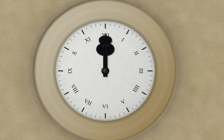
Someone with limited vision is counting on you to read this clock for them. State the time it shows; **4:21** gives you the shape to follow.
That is **12:00**
